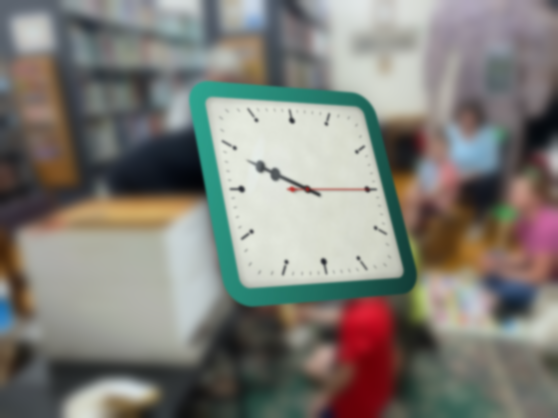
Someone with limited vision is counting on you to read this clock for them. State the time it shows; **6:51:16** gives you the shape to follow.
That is **9:49:15**
